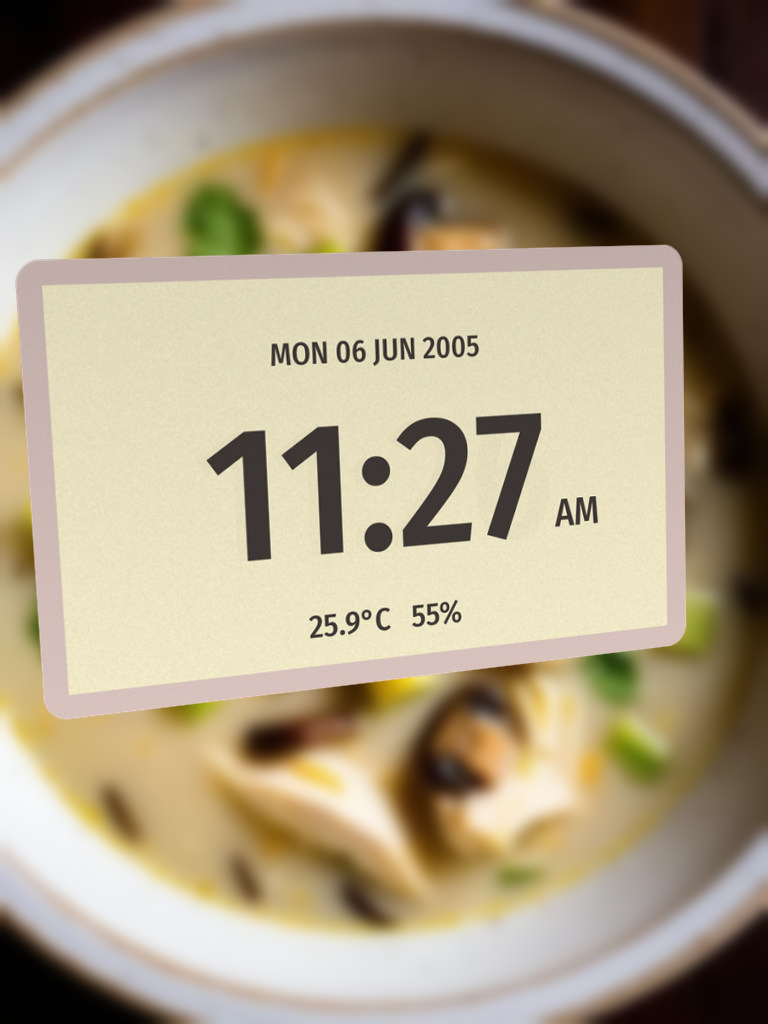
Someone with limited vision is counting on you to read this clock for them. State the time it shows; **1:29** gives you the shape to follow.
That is **11:27**
